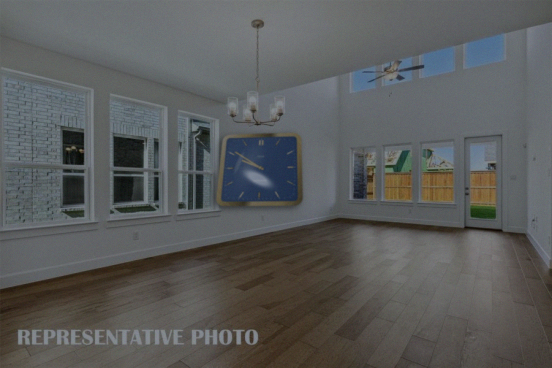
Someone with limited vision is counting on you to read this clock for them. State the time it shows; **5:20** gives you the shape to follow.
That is **9:51**
